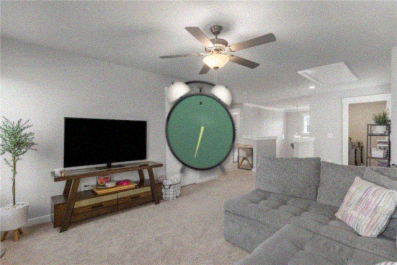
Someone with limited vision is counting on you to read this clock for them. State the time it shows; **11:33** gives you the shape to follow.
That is **6:33**
